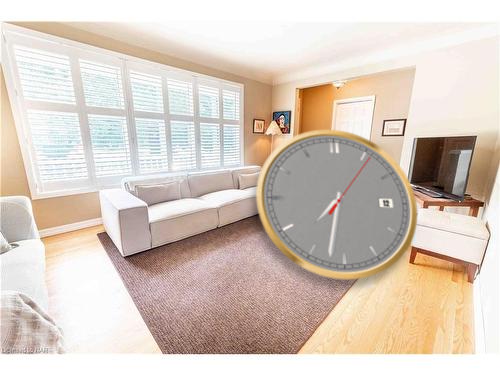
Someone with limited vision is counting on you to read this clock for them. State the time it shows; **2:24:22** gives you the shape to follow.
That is **7:32:06**
